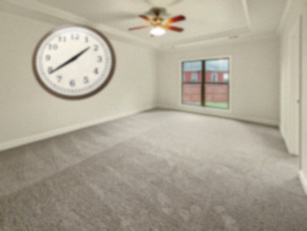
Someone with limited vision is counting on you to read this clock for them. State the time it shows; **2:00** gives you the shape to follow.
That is **1:39**
